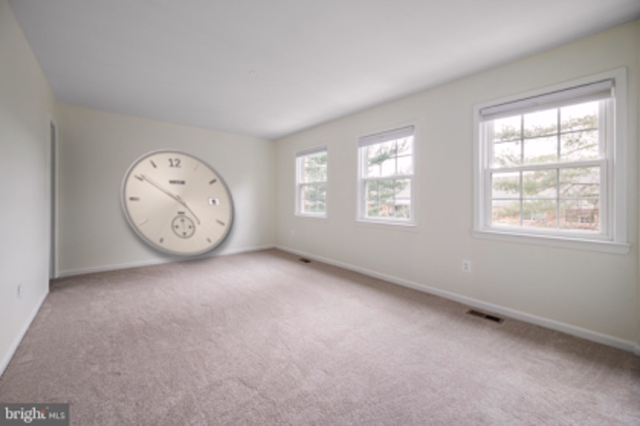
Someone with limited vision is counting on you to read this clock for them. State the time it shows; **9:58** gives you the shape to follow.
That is **4:51**
